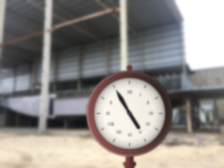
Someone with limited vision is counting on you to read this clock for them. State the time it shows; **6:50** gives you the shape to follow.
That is **4:55**
